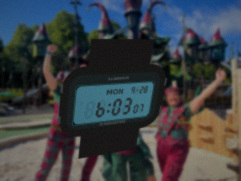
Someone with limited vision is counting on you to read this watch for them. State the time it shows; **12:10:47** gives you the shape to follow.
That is **6:03:07**
